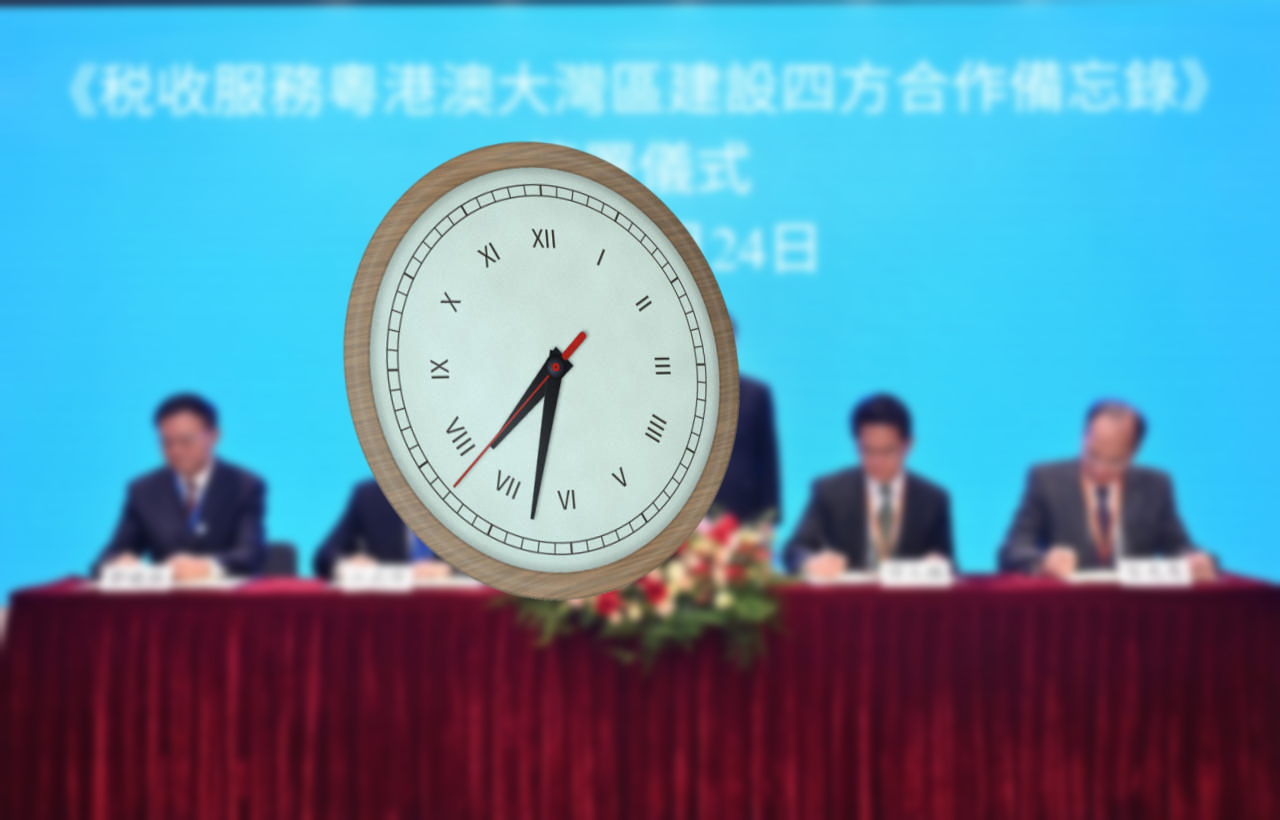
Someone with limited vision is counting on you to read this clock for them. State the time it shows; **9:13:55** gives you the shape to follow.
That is **7:32:38**
